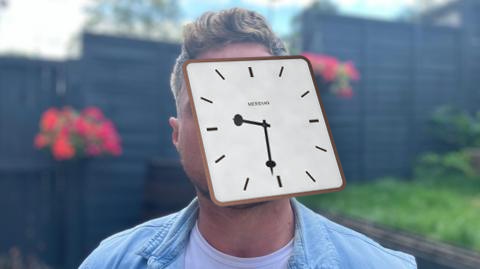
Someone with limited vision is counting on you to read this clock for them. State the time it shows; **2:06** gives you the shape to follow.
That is **9:31**
